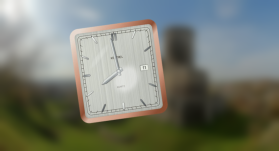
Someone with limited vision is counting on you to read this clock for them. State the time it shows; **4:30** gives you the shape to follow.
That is **7:59**
